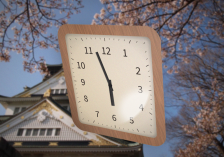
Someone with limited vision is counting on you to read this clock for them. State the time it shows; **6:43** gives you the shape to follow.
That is **5:57**
